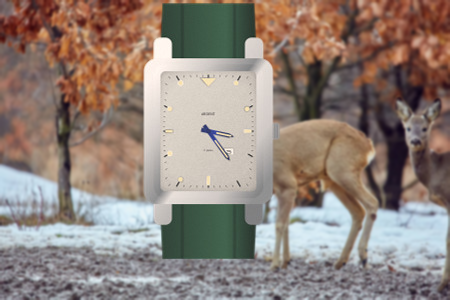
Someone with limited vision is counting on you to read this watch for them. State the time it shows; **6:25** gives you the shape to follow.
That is **3:24**
